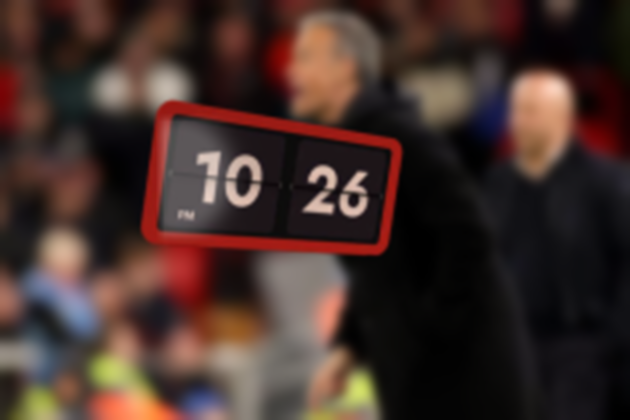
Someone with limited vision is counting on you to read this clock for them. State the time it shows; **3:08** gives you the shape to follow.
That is **10:26**
